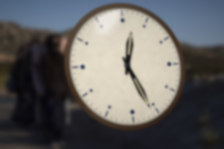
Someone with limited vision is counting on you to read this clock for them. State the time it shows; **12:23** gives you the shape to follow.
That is **12:26**
